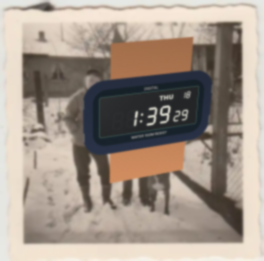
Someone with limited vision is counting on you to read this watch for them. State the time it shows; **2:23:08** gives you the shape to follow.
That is **1:39:29**
